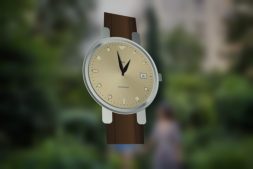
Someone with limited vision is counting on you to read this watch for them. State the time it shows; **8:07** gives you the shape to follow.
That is **12:58**
